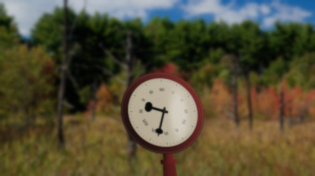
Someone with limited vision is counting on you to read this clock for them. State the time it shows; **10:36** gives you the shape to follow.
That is **9:33**
